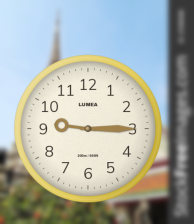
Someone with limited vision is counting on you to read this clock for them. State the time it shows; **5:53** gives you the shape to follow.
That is **9:15**
